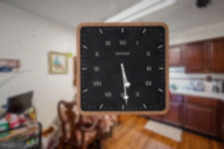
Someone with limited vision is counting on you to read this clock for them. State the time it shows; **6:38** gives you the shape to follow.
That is **5:29**
